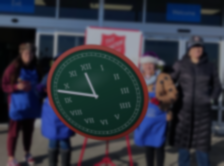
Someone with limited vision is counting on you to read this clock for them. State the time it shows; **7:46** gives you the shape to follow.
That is **11:48**
